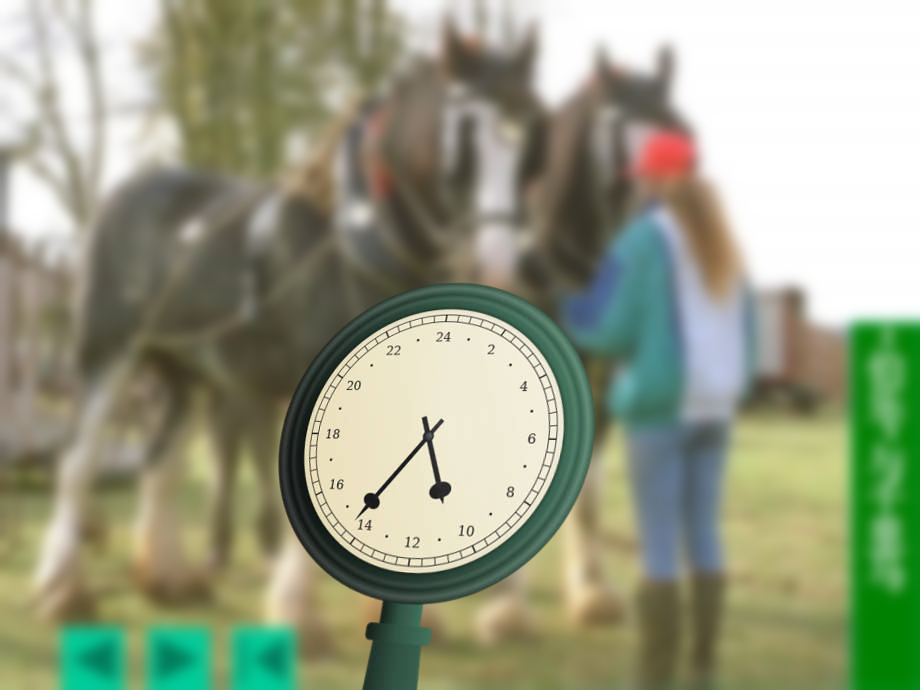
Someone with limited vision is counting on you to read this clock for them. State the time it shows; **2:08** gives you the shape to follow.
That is **10:36**
